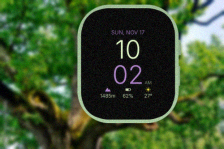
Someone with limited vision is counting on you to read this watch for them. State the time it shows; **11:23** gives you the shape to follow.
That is **10:02**
